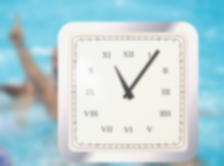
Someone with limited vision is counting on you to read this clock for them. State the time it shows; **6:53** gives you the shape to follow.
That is **11:06**
